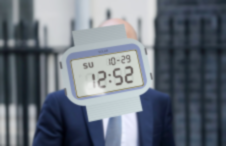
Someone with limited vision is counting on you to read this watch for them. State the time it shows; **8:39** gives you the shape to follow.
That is **12:52**
